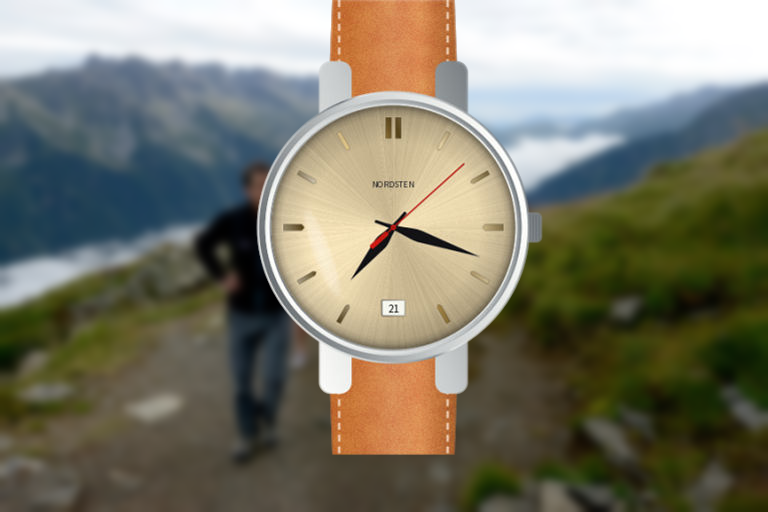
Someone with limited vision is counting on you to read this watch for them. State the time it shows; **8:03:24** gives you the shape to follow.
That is **7:18:08**
